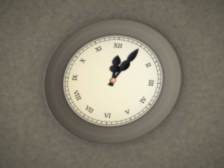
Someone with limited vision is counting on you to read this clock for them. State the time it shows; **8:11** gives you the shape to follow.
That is **12:05**
